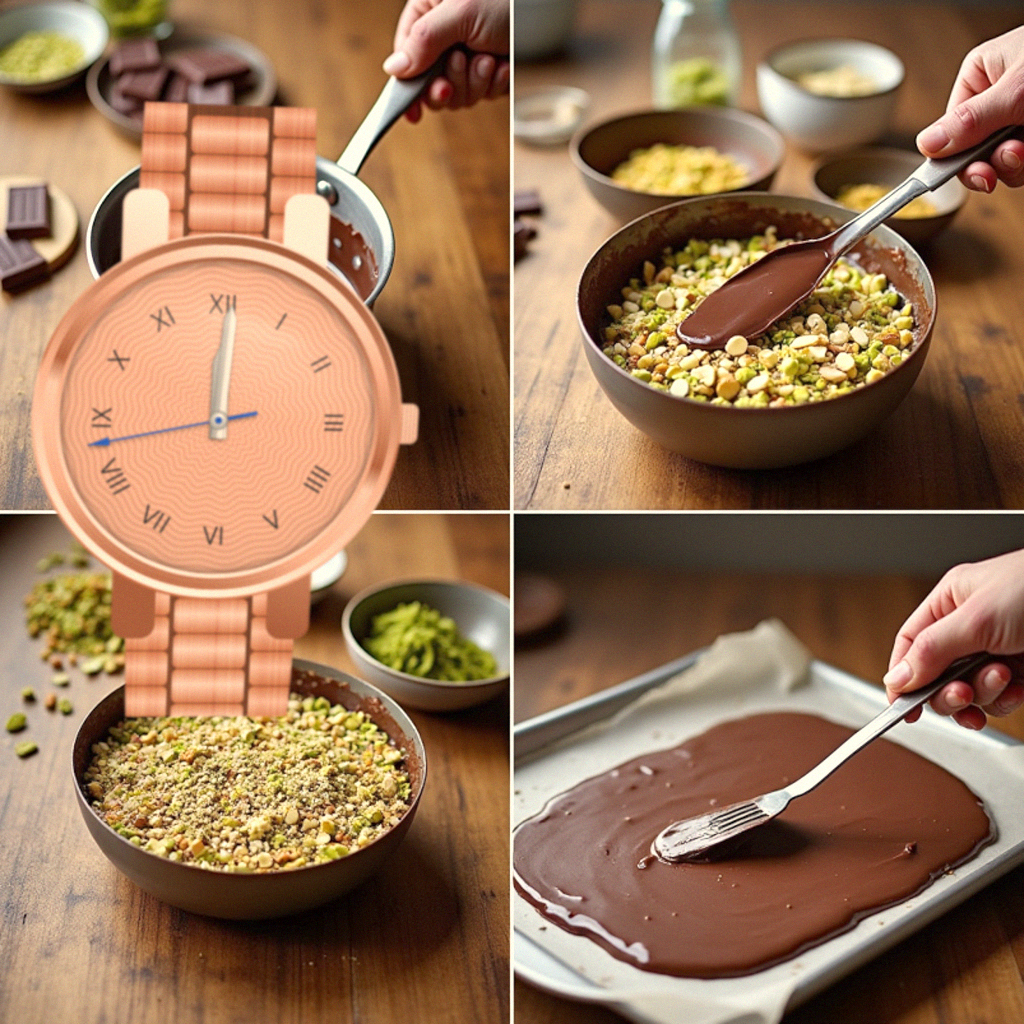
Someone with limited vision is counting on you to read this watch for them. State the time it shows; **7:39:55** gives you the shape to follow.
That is **12:00:43**
